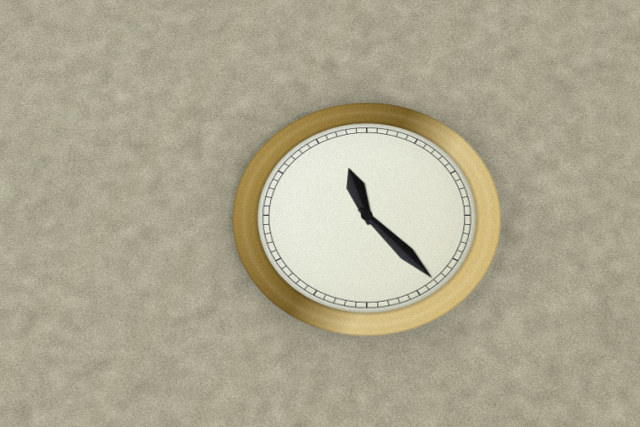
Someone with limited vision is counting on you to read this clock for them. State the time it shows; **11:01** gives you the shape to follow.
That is **11:23**
